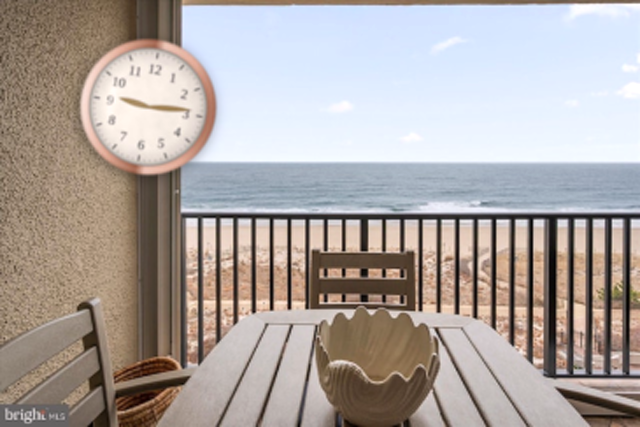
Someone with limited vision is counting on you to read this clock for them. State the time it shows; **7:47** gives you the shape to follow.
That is **9:14**
